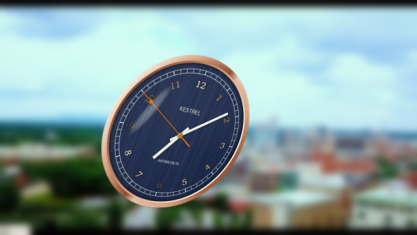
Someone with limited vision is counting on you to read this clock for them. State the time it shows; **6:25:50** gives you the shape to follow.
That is **7:08:50**
